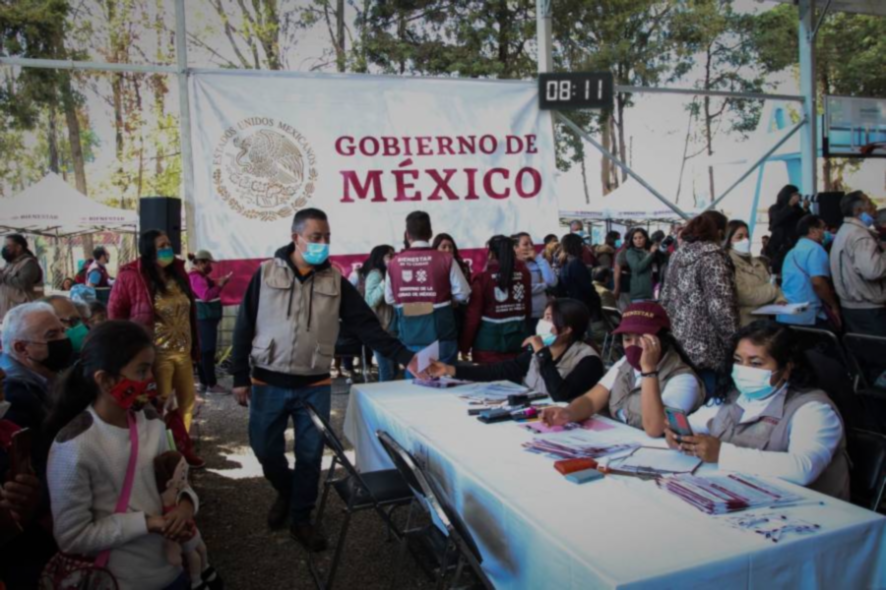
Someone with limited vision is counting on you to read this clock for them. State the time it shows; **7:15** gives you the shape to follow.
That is **8:11**
